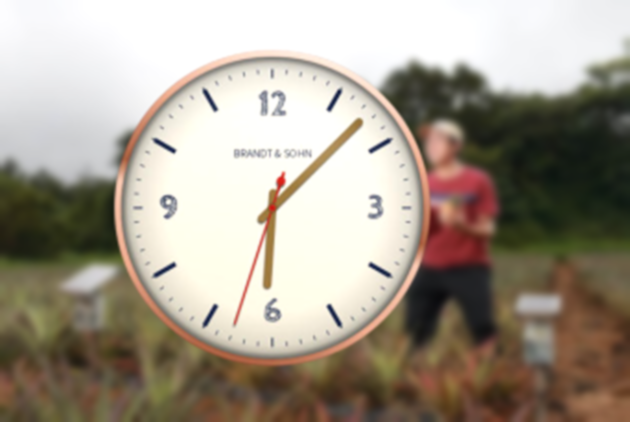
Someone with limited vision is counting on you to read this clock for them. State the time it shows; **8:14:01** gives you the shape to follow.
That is **6:07:33**
